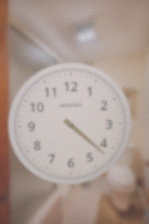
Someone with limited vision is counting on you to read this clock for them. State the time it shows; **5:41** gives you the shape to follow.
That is **4:22**
